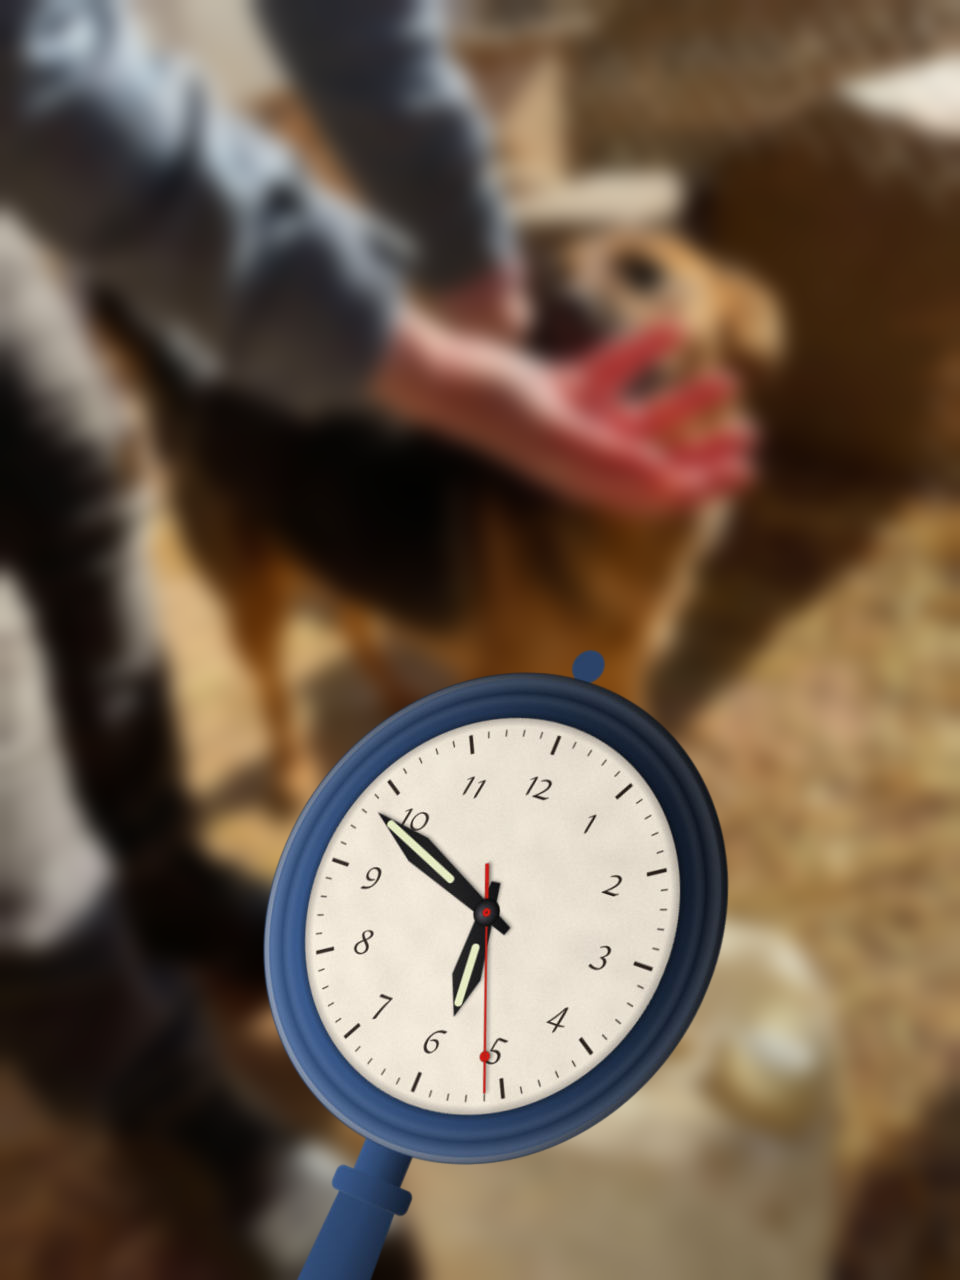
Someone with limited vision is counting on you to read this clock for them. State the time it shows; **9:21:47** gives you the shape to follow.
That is **5:48:26**
